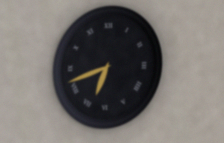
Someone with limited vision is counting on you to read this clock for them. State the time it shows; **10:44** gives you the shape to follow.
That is **6:42**
